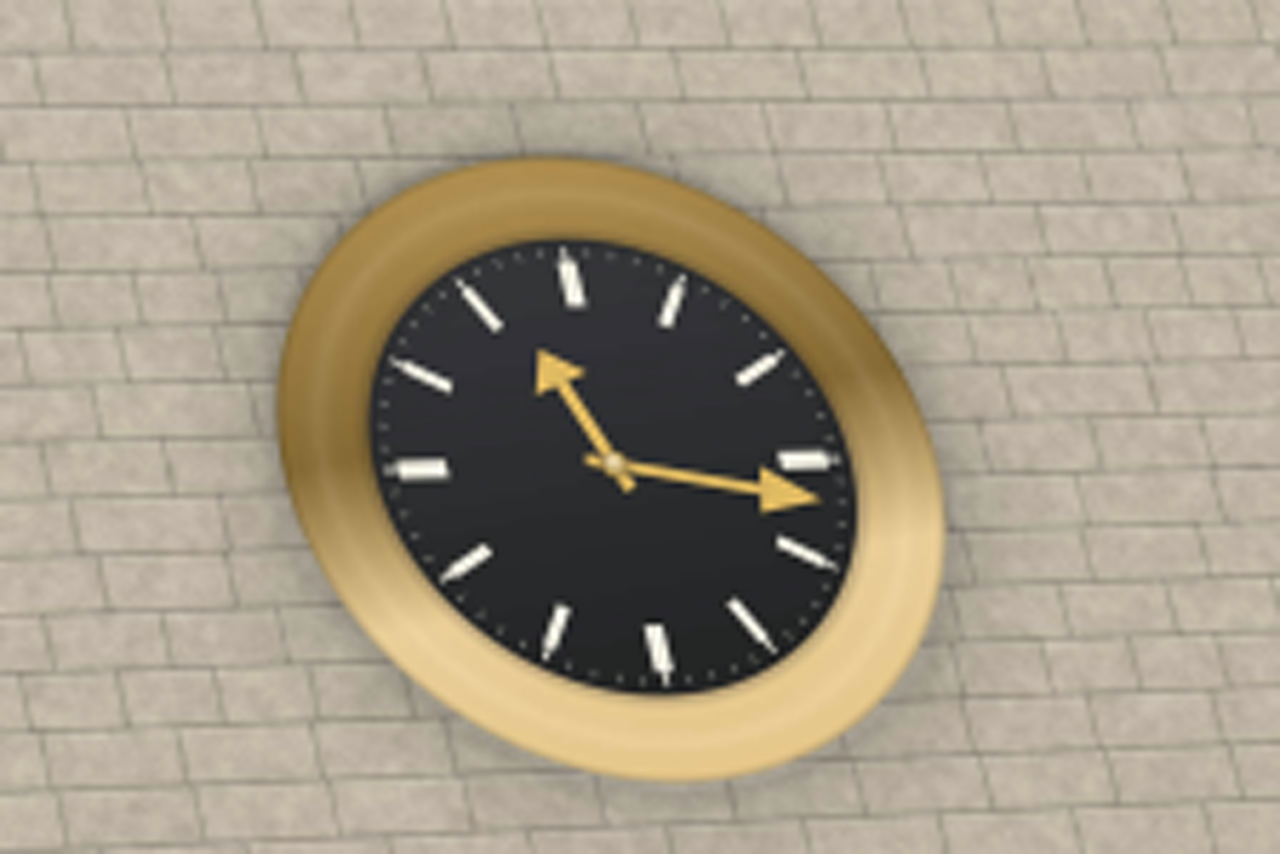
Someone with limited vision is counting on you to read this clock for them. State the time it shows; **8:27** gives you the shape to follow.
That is **11:17**
